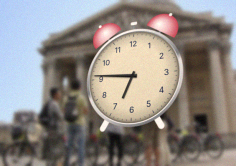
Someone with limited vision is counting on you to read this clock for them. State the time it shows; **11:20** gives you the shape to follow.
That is **6:46**
